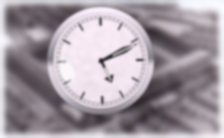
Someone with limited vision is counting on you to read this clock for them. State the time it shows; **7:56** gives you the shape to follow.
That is **5:11**
